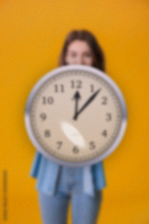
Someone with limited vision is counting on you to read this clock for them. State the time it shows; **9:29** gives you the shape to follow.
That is **12:07**
